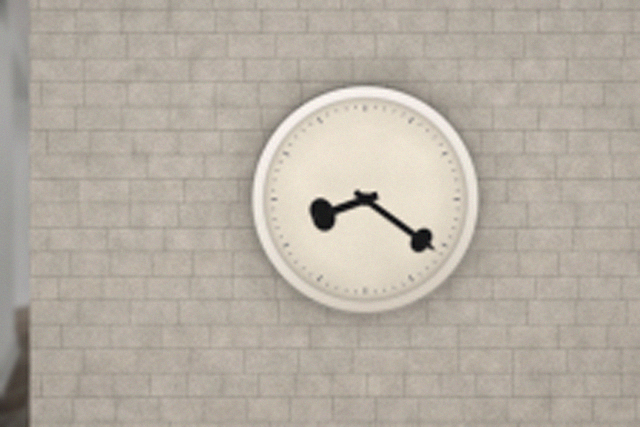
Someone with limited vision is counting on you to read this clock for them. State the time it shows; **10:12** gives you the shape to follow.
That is **8:21**
